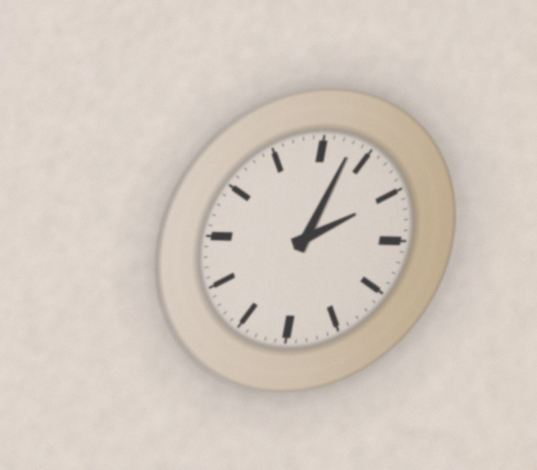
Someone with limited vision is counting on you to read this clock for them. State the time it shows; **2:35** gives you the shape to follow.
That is **2:03**
